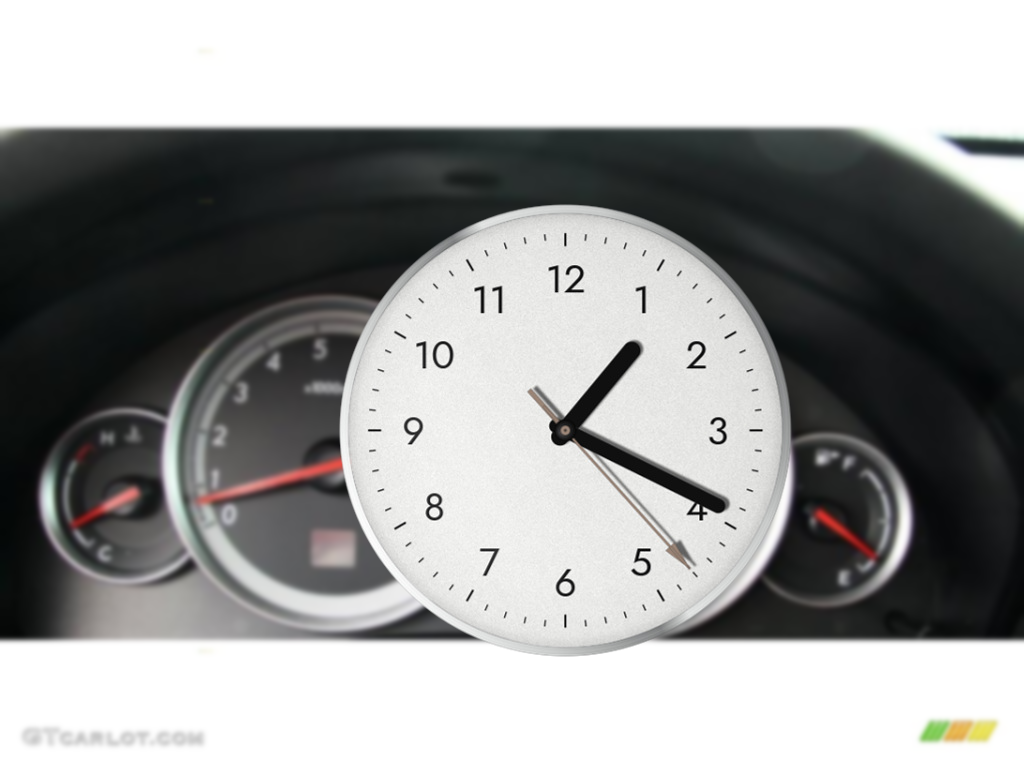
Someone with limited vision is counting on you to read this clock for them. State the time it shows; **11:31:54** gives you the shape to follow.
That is **1:19:23**
